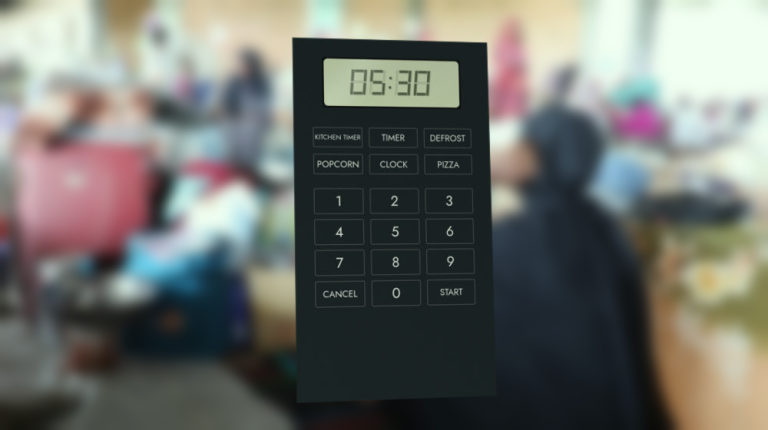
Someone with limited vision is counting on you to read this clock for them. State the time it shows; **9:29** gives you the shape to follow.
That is **5:30**
